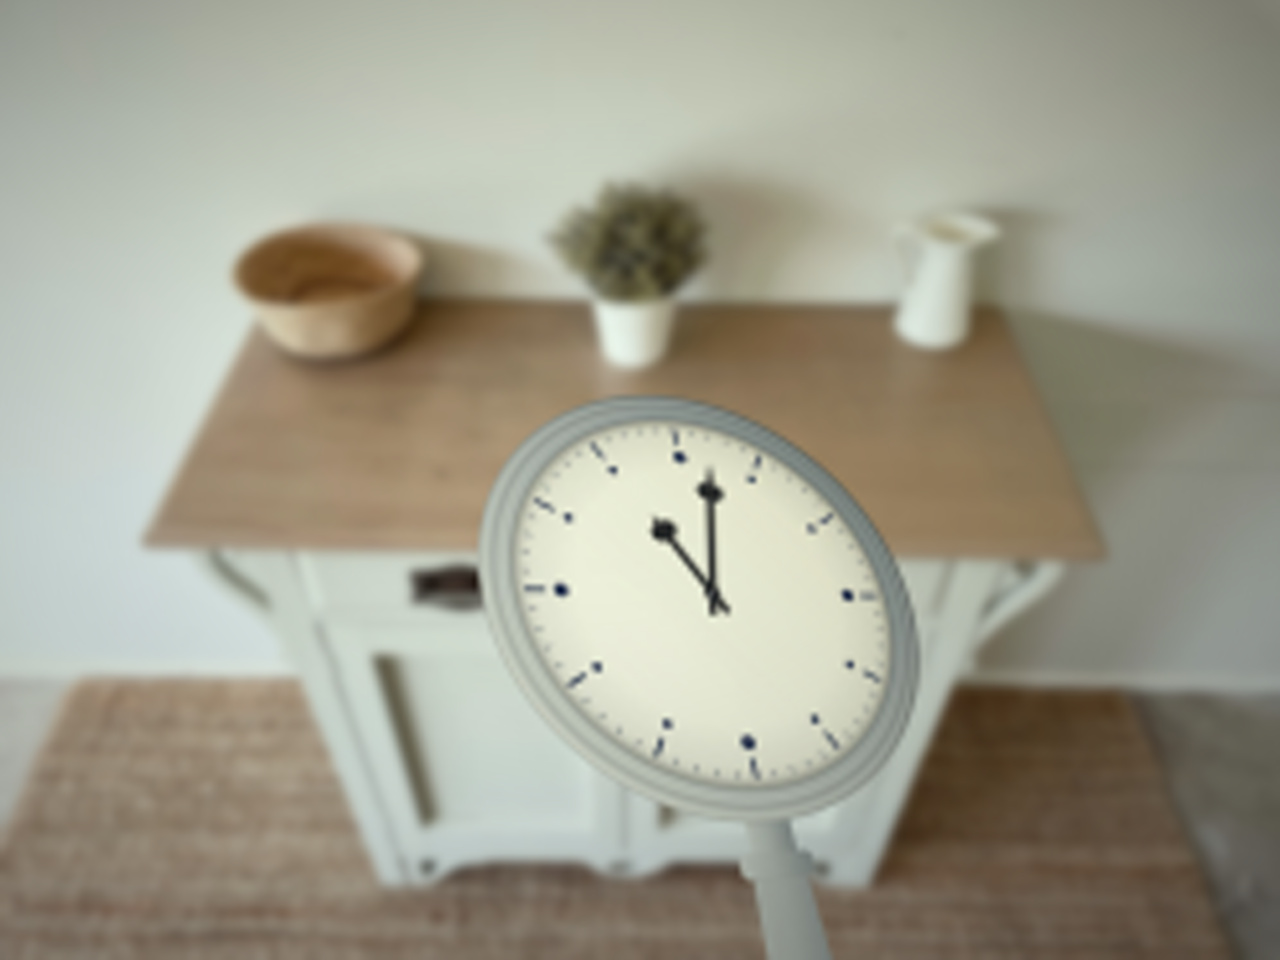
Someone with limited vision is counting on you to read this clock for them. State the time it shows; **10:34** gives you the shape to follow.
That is **11:02**
